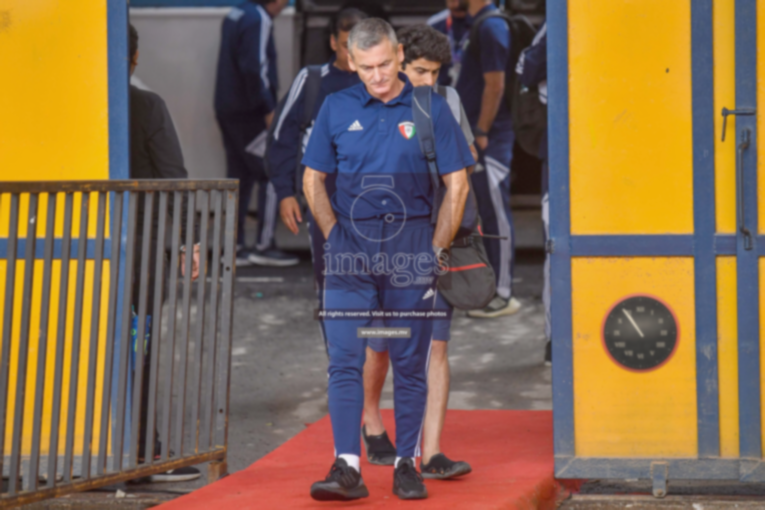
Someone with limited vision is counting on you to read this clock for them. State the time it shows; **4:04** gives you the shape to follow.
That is **10:54**
